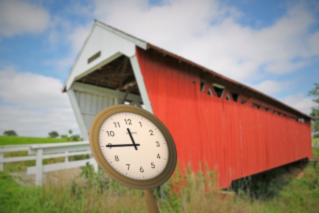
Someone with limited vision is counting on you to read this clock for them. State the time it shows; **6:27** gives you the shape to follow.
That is **11:45**
